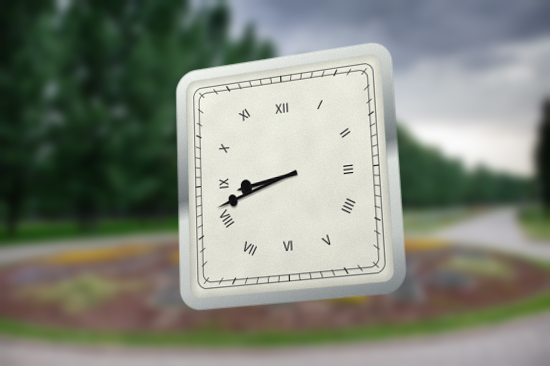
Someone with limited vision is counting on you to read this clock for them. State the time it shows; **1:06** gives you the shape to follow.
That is **8:42**
